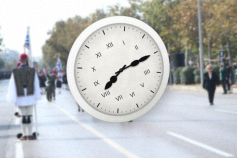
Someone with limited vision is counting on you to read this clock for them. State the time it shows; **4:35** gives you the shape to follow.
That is **8:15**
